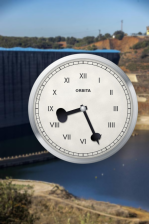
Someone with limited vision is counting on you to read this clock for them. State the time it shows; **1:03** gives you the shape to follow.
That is **8:26**
